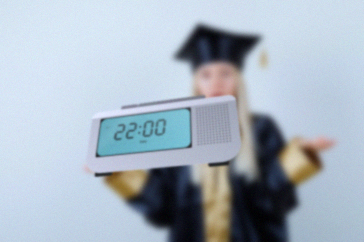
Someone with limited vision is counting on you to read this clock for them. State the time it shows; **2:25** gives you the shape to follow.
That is **22:00**
